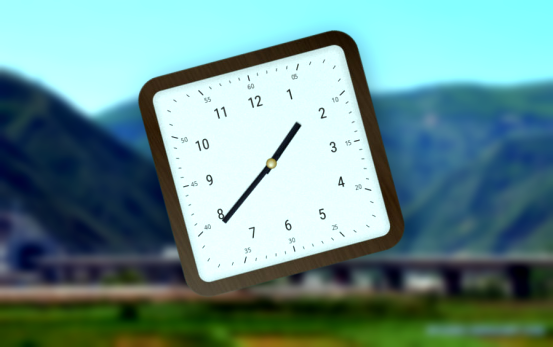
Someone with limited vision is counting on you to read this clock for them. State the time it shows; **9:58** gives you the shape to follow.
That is **1:39**
